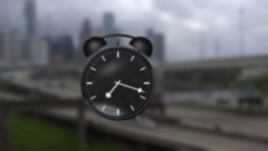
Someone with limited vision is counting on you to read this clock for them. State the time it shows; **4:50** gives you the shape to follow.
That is **7:18**
